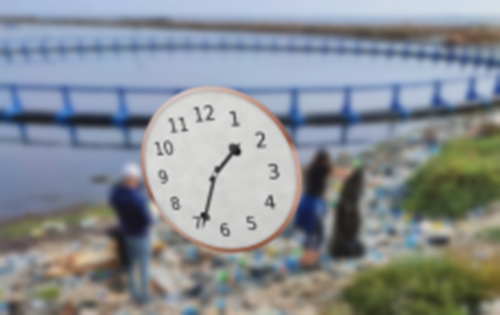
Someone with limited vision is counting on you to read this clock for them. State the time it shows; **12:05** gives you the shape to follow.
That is **1:34**
